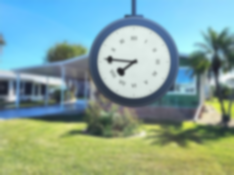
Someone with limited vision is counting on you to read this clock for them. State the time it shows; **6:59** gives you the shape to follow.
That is **7:46**
